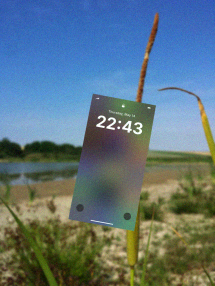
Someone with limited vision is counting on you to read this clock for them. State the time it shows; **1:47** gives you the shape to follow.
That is **22:43**
